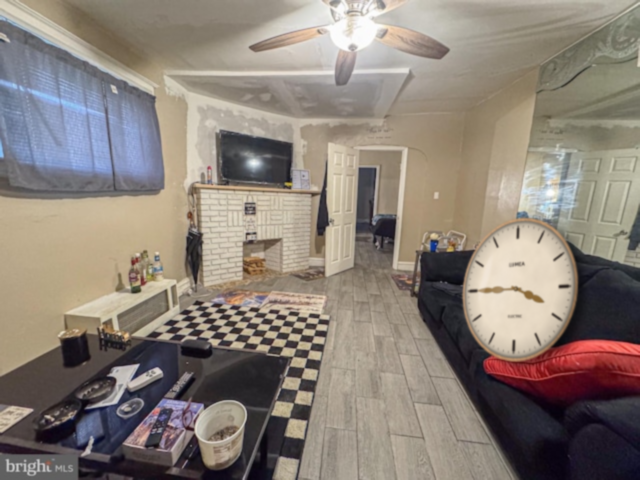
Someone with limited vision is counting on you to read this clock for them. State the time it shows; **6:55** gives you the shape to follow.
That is **3:45**
